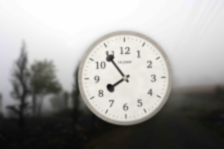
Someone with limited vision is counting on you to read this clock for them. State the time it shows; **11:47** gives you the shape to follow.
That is **7:54**
